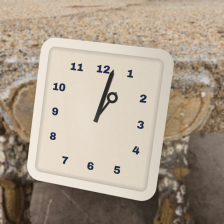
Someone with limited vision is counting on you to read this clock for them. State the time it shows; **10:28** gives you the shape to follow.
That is **1:02**
